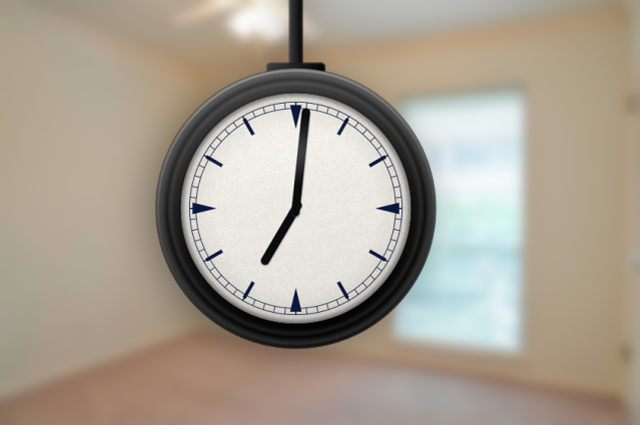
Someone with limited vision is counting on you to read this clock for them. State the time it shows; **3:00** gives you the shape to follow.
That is **7:01**
